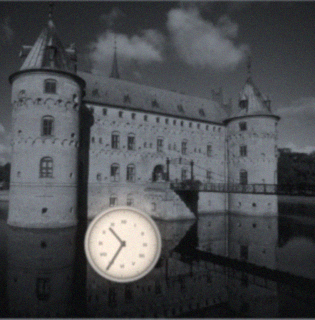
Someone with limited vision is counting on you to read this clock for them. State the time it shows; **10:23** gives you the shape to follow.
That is **10:35**
